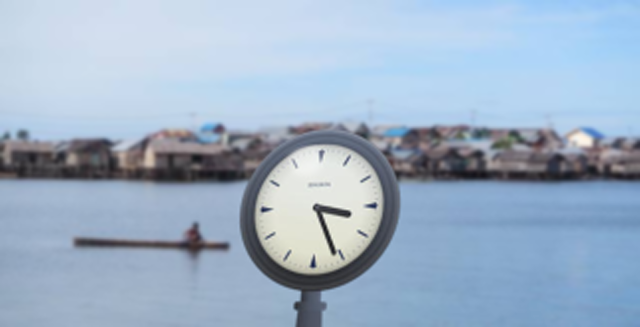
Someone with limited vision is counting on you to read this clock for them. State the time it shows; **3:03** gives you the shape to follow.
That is **3:26**
